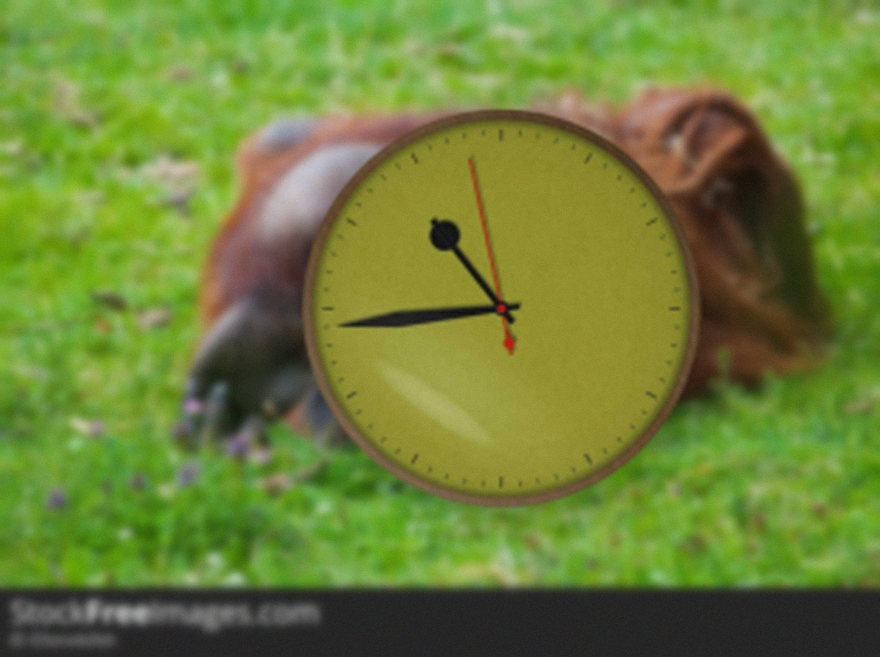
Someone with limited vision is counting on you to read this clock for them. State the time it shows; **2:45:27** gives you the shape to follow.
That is **10:43:58**
